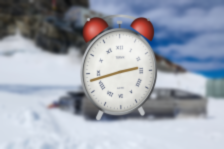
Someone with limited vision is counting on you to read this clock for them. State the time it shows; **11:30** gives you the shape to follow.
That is **2:43**
